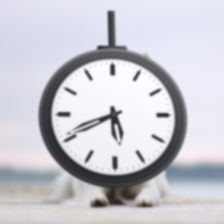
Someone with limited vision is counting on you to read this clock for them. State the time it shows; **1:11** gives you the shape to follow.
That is **5:41**
